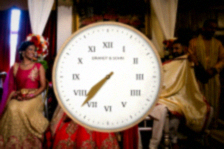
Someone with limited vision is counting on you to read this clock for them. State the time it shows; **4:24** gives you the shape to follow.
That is **7:37**
